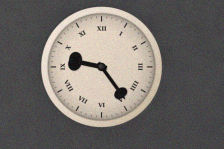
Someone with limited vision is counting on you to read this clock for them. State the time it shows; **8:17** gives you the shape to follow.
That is **9:24**
